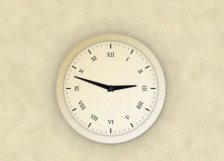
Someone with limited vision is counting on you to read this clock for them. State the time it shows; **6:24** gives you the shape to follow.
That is **2:48**
